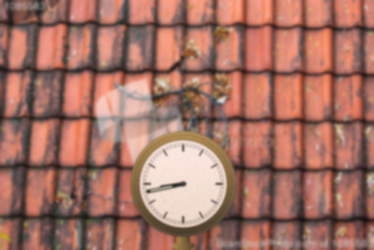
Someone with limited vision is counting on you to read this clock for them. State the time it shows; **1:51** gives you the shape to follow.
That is **8:43**
